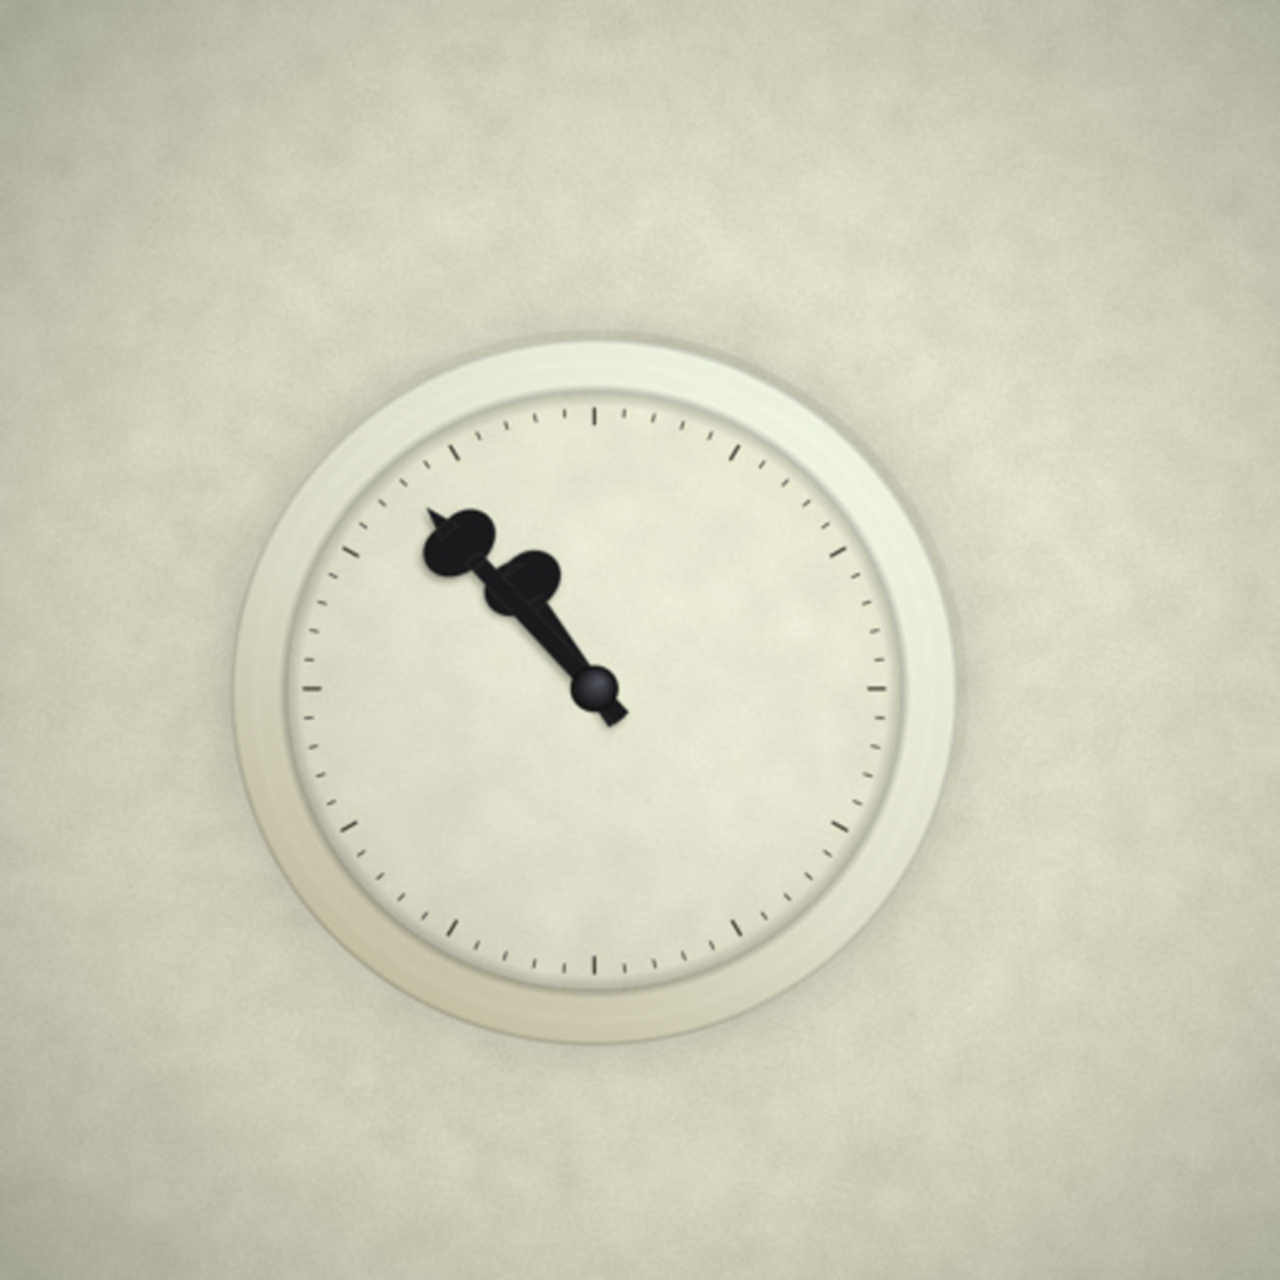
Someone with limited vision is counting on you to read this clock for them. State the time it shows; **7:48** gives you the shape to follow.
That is **10:53**
